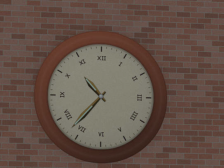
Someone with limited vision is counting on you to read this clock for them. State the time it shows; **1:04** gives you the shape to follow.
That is **10:37**
